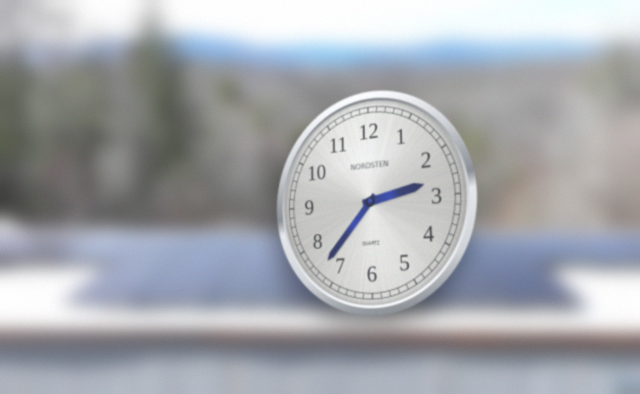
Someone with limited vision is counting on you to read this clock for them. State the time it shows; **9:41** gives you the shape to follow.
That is **2:37**
